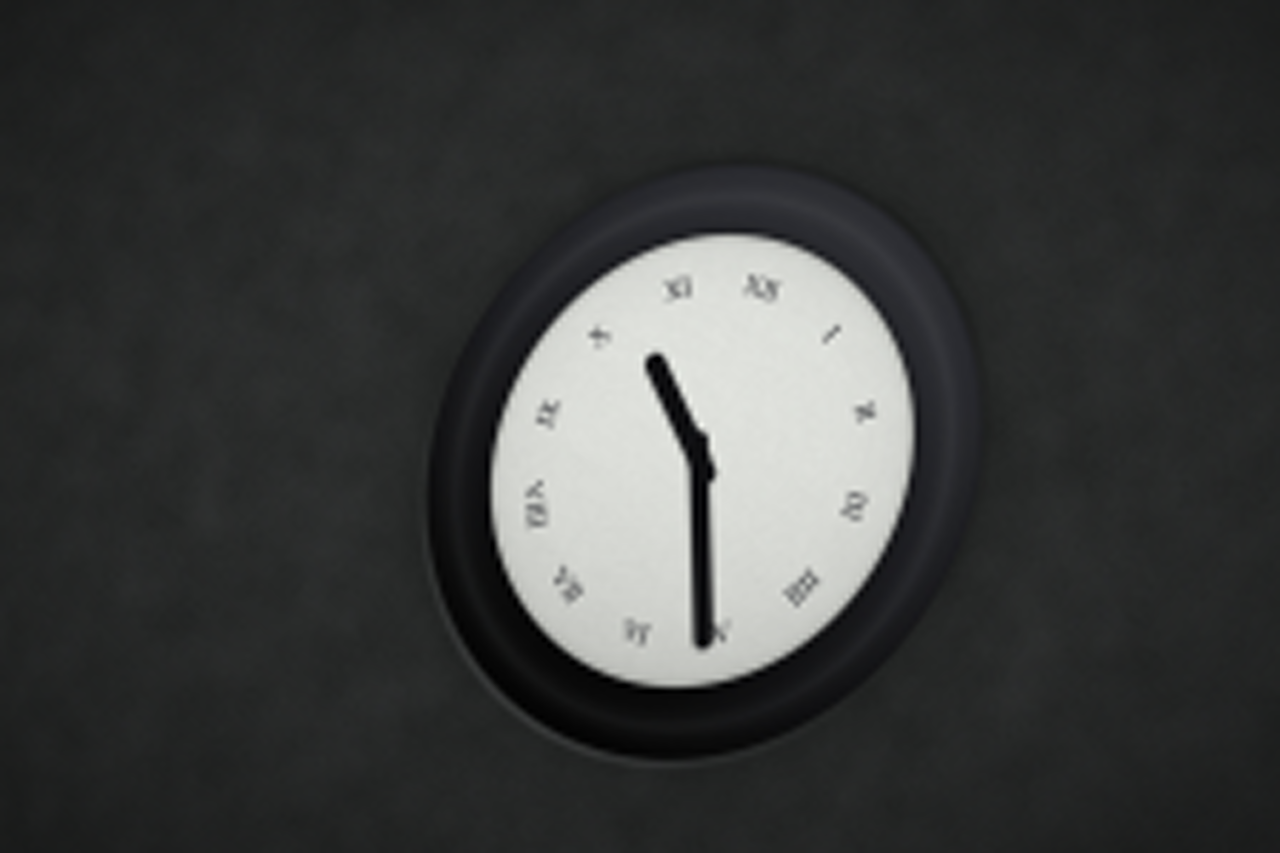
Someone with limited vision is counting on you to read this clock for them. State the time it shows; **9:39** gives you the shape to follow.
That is **10:26**
